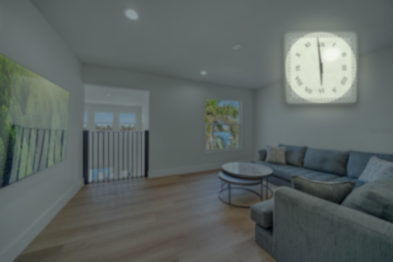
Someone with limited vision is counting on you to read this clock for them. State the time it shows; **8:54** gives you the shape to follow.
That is **5:59**
